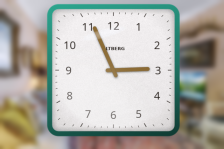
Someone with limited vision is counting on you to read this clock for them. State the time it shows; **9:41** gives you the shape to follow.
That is **2:56**
